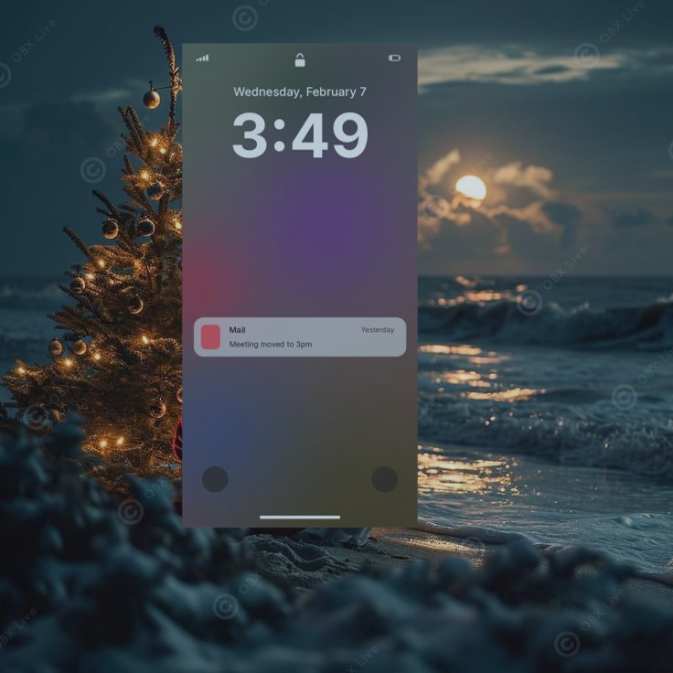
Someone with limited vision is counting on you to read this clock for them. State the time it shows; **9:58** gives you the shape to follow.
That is **3:49**
